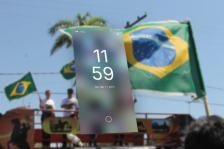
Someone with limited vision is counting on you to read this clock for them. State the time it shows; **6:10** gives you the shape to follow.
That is **11:59**
